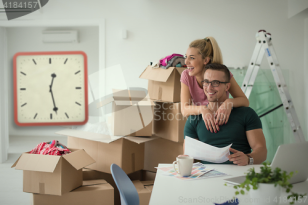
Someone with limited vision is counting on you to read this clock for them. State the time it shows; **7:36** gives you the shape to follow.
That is **12:28**
